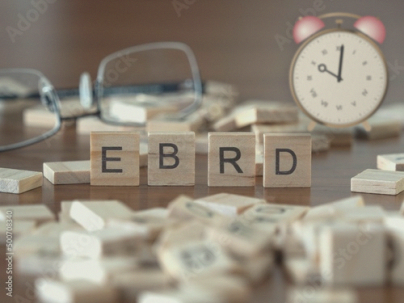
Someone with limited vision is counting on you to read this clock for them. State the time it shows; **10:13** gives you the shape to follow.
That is **10:01**
